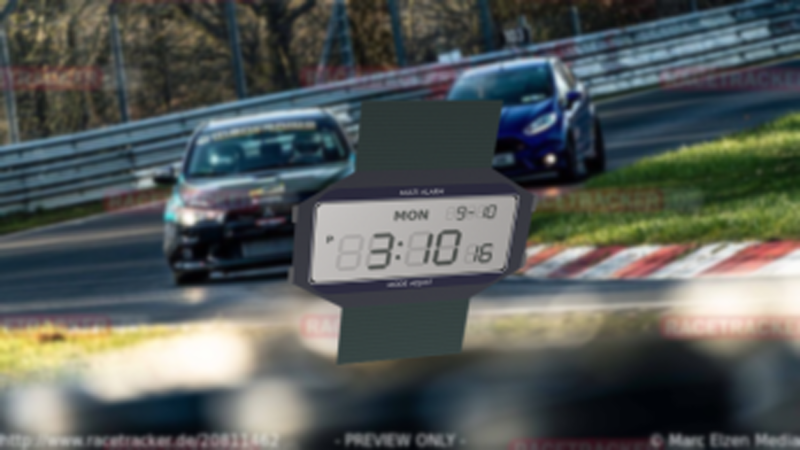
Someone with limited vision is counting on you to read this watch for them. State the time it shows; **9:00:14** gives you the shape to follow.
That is **3:10:16**
